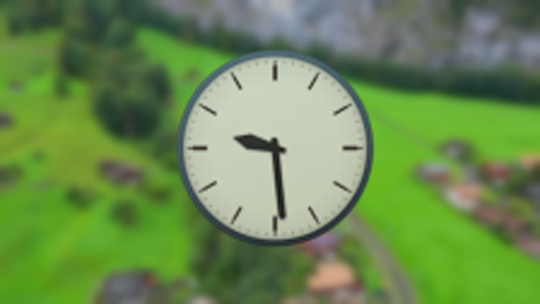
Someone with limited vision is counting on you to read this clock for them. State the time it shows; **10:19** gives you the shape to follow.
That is **9:29**
